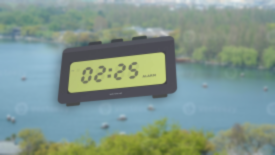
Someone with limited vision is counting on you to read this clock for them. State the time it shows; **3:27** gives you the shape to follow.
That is **2:25**
